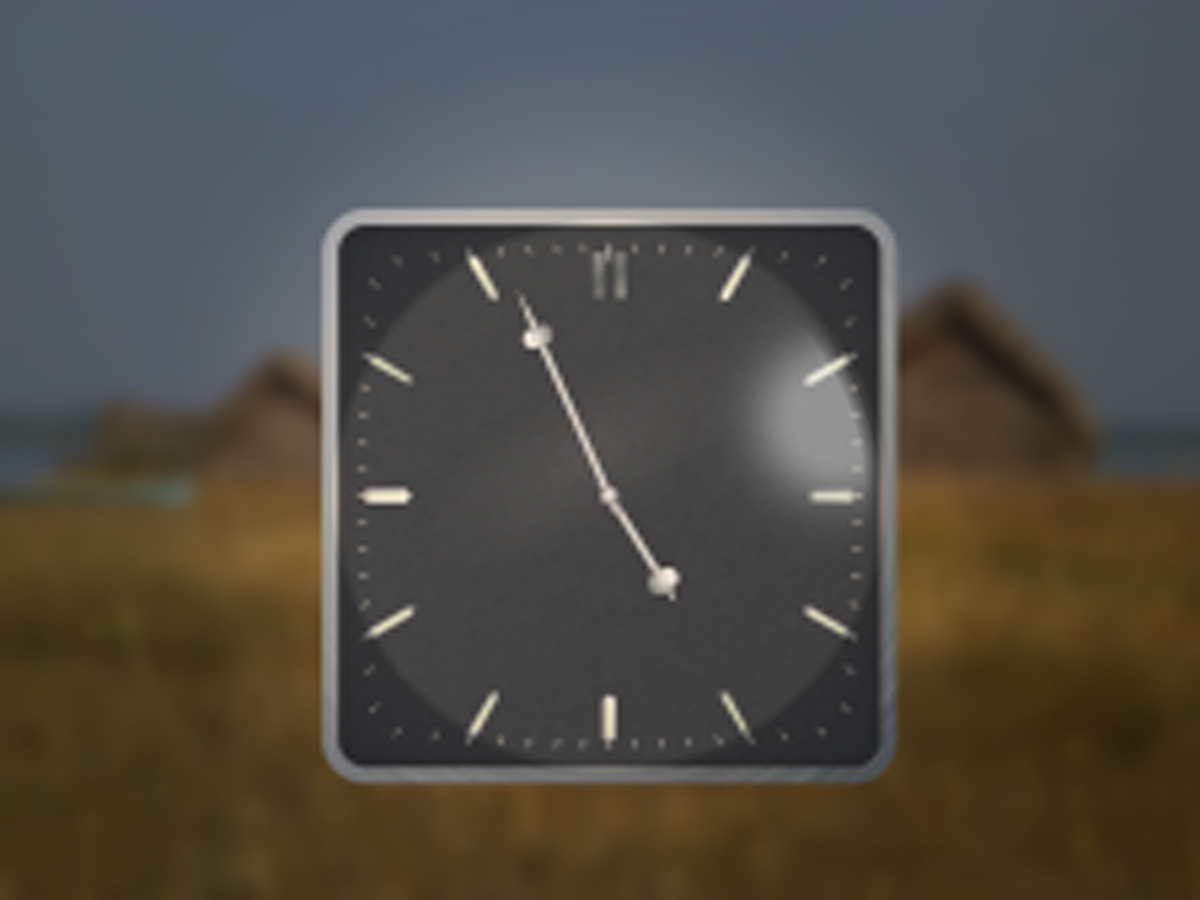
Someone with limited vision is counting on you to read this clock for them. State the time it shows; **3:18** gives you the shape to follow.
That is **4:56**
